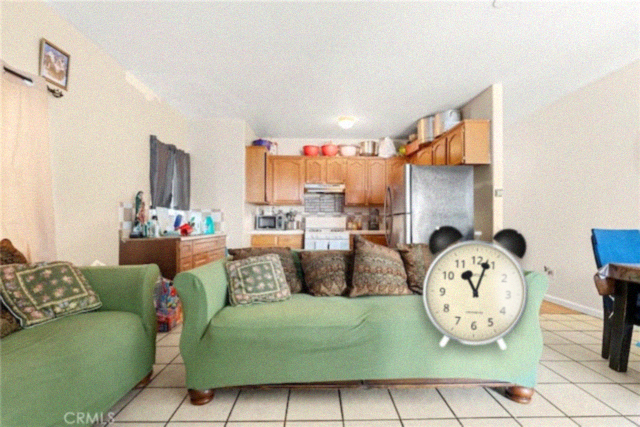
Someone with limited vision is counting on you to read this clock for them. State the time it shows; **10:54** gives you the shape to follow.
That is **11:03**
